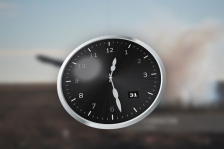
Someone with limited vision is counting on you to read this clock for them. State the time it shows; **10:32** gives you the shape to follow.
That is **12:28**
